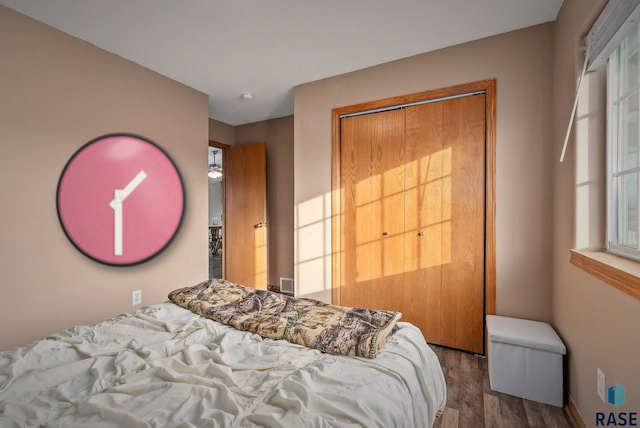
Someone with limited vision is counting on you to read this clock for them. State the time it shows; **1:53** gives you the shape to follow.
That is **1:30**
